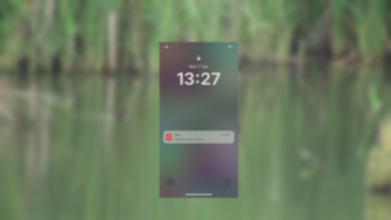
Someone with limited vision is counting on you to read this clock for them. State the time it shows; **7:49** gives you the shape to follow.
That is **13:27**
